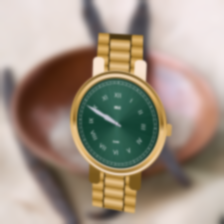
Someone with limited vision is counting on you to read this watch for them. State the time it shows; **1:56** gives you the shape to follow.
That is **9:49**
